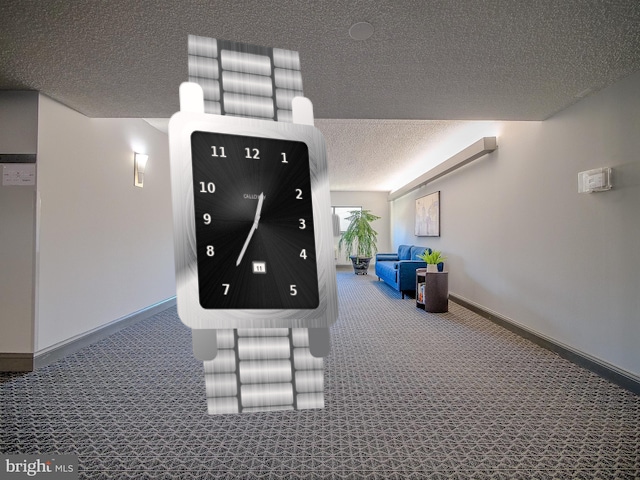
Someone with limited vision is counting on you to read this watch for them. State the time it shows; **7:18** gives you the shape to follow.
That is **12:35**
